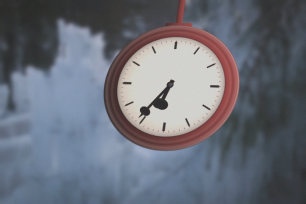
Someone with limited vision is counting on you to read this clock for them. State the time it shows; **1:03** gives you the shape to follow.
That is **6:36**
